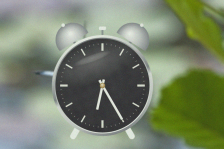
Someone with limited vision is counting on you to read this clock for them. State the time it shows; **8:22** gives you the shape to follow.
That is **6:25**
